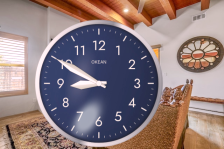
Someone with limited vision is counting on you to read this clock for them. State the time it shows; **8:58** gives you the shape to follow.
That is **8:50**
